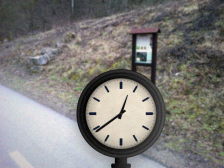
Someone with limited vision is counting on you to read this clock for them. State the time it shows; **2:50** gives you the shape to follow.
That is **12:39**
